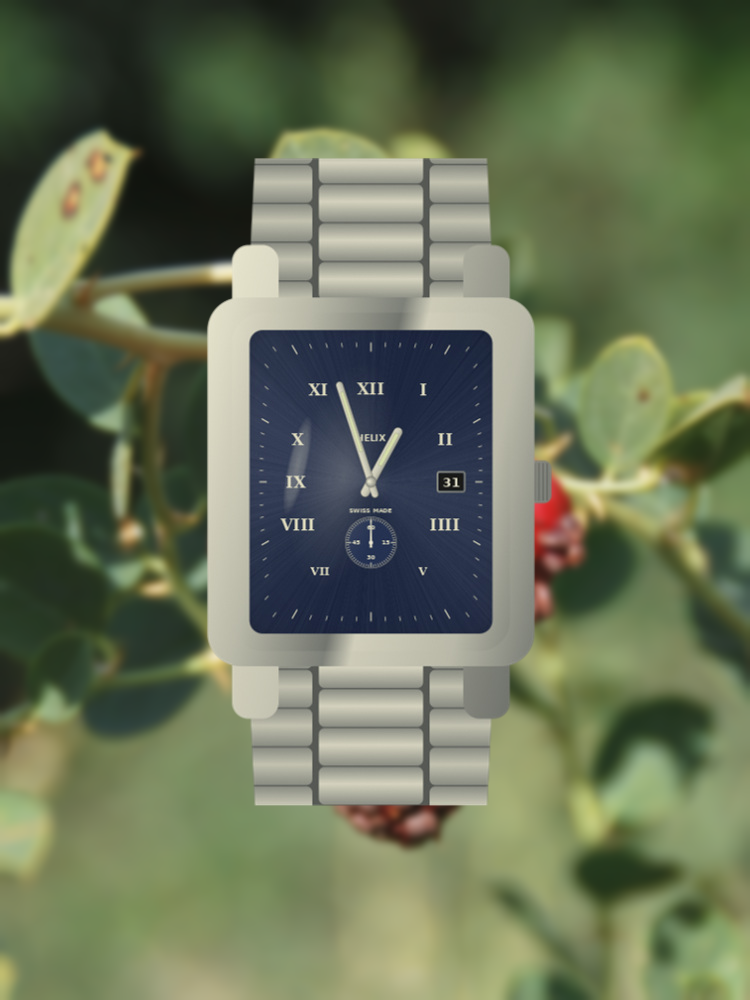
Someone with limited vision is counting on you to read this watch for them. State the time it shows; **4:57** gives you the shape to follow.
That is **12:57**
